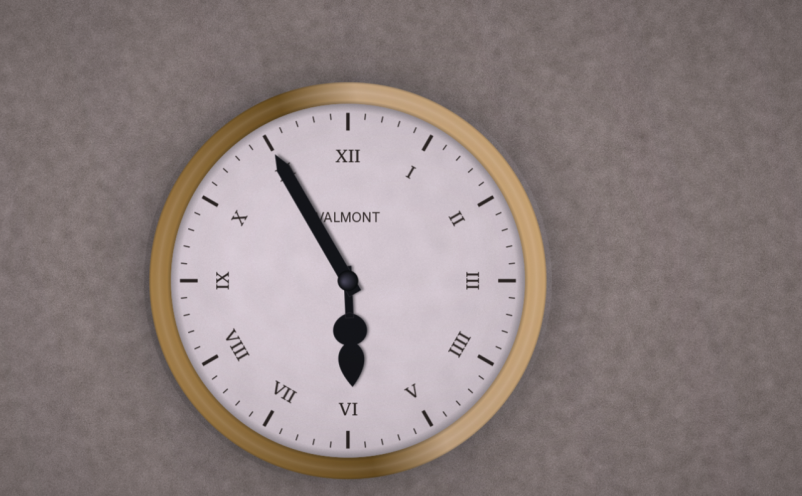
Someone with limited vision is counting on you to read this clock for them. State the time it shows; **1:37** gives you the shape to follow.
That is **5:55**
